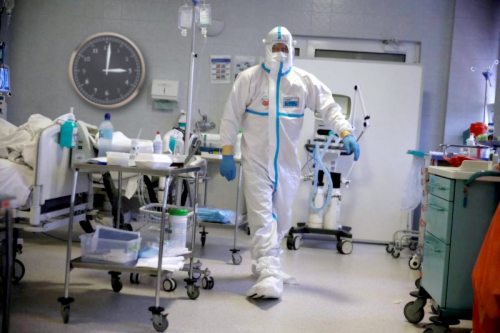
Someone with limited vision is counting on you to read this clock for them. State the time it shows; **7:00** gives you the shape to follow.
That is **3:01**
